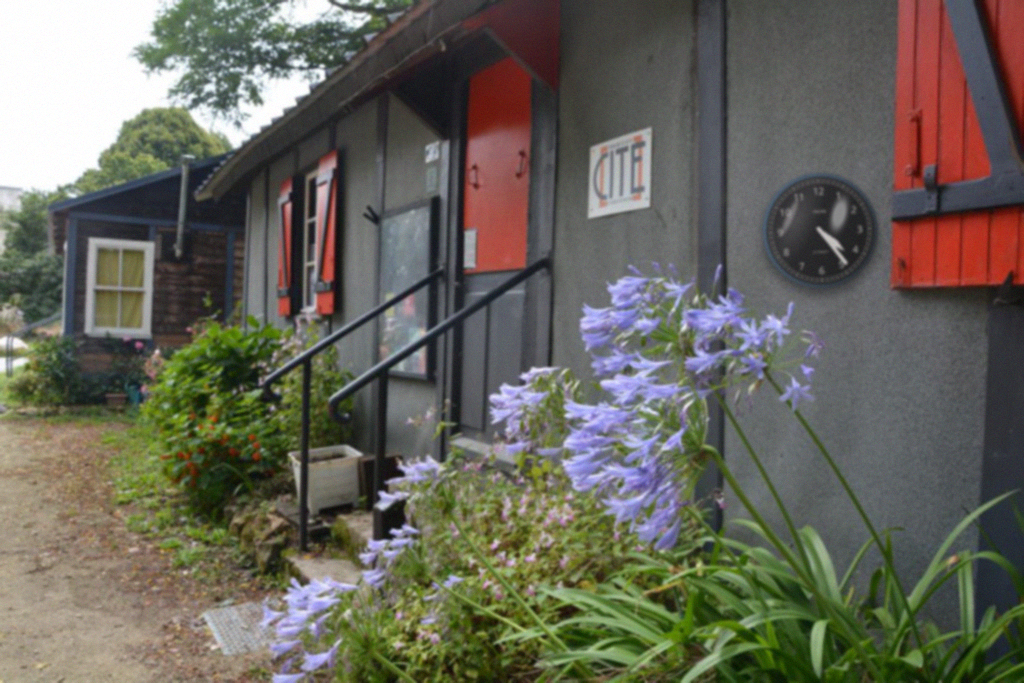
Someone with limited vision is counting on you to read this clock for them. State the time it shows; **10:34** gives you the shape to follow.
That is **4:24**
